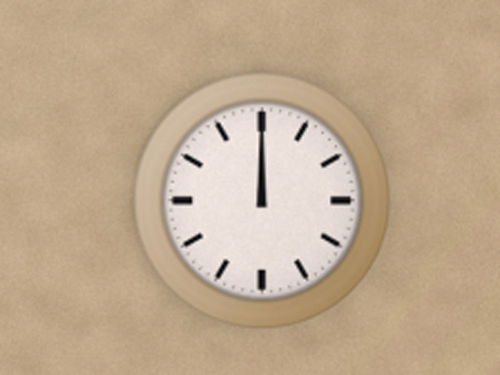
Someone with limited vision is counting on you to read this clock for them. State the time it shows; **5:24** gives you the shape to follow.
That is **12:00**
